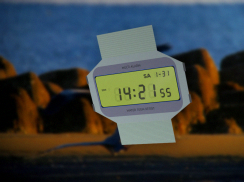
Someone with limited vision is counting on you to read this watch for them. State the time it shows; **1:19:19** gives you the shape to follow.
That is **14:21:55**
